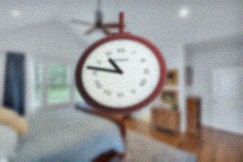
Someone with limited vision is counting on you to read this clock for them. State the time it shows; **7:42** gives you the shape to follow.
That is **10:47**
